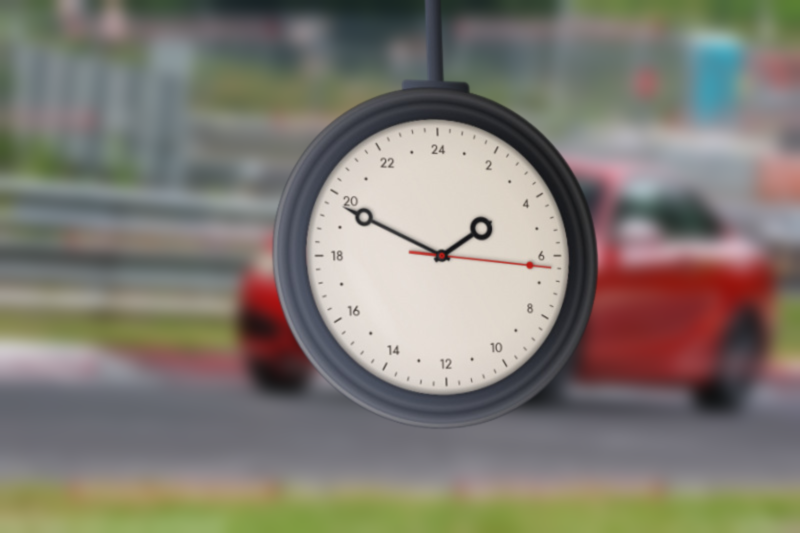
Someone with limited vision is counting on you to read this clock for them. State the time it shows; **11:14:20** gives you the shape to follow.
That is **3:49:16**
